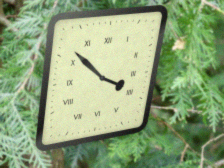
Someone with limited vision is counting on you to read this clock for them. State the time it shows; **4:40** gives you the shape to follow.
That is **3:52**
